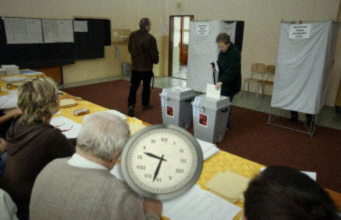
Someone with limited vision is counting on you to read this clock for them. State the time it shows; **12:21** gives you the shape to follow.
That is **9:32**
